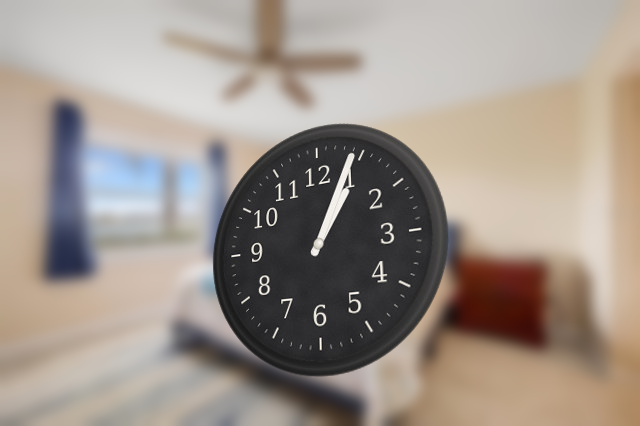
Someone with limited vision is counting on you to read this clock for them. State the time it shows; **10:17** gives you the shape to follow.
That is **1:04**
